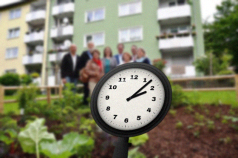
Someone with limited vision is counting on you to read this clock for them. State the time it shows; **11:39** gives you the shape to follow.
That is **2:07**
